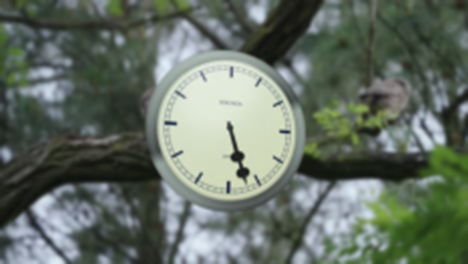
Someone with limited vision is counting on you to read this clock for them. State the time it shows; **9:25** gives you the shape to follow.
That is **5:27**
